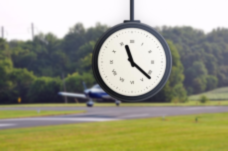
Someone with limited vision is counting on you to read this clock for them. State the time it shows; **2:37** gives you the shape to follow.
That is **11:22**
